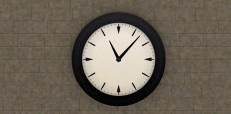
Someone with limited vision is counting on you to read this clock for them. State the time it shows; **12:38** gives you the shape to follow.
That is **11:07**
